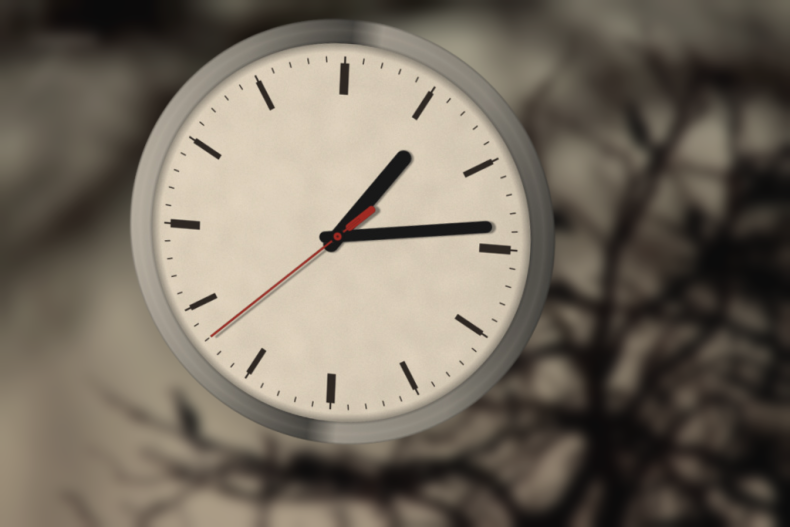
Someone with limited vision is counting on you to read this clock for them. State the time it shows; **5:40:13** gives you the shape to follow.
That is **1:13:38**
